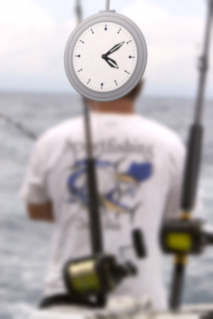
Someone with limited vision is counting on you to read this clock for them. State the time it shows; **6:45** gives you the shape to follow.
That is **4:09**
